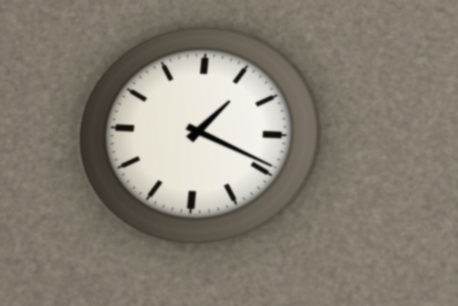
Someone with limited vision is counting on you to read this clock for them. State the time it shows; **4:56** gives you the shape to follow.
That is **1:19**
